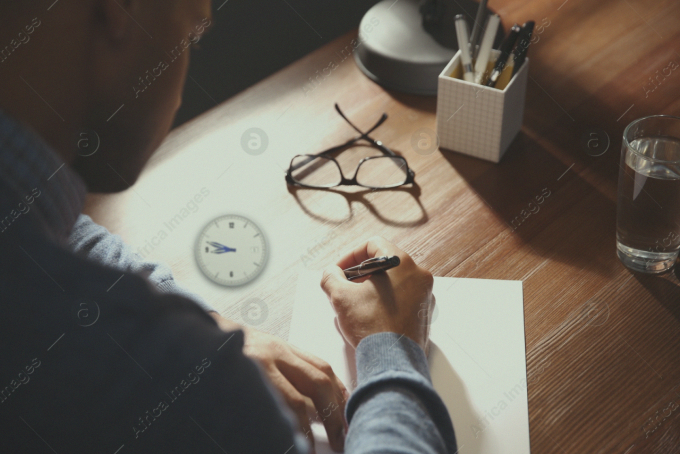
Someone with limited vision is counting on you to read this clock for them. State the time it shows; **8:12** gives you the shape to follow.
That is **8:48**
